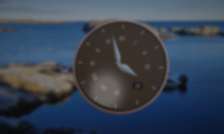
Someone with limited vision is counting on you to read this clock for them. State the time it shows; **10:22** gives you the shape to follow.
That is **3:57**
